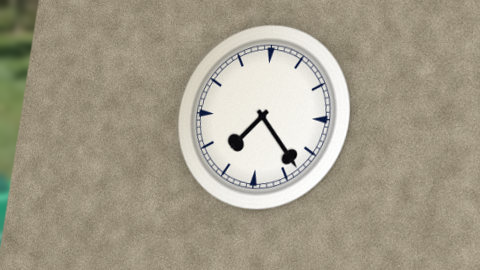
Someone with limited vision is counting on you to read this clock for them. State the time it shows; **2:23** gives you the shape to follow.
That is **7:23**
